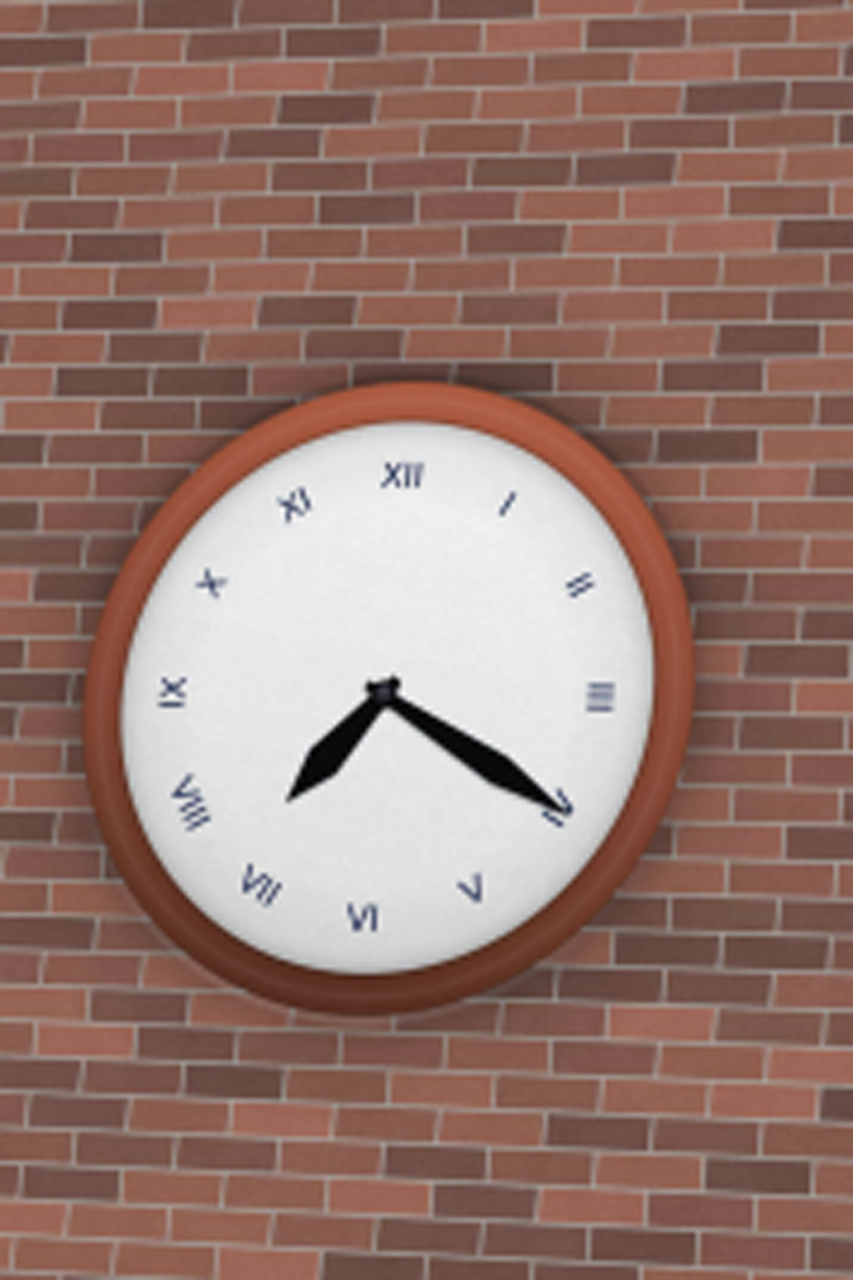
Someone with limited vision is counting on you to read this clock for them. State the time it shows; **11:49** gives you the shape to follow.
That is **7:20**
